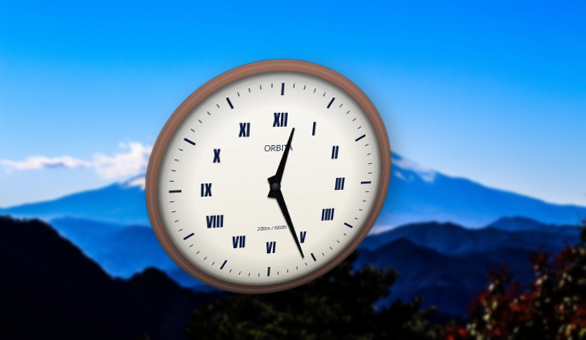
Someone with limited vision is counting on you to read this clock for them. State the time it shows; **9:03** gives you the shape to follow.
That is **12:26**
